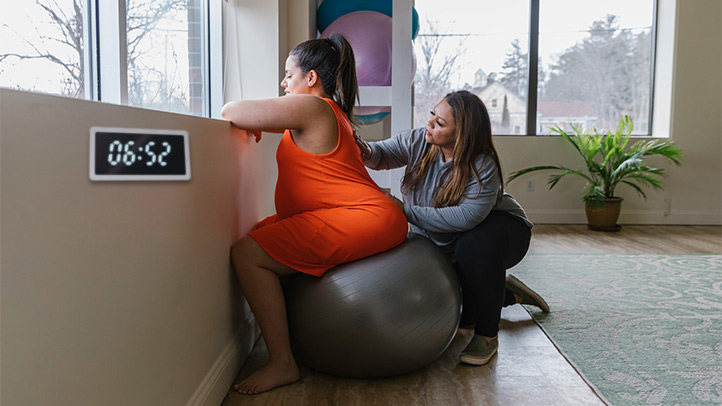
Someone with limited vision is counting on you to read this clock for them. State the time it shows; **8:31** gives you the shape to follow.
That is **6:52**
